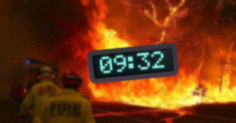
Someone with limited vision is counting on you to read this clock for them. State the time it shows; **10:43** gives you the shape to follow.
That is **9:32**
